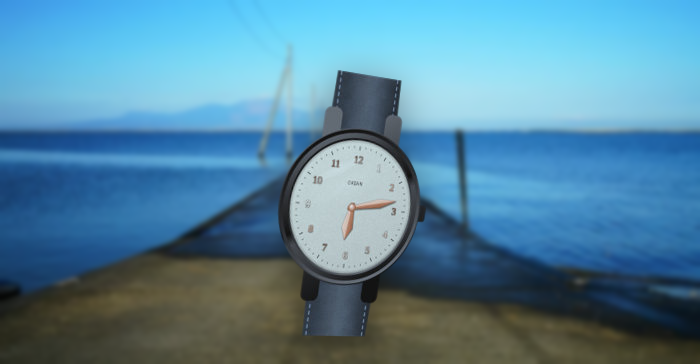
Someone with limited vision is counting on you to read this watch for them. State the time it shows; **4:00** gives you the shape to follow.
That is **6:13**
